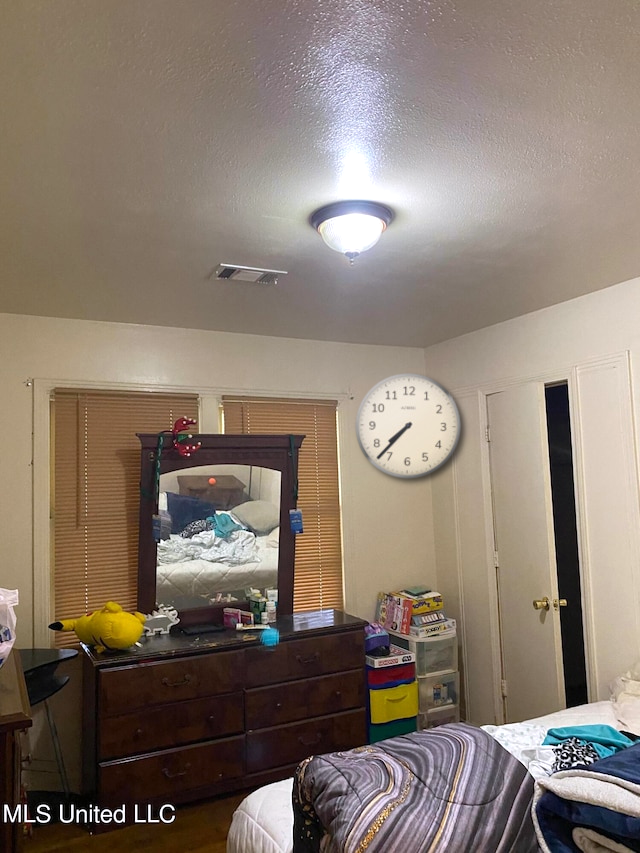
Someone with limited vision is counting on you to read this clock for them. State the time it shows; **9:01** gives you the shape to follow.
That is **7:37**
